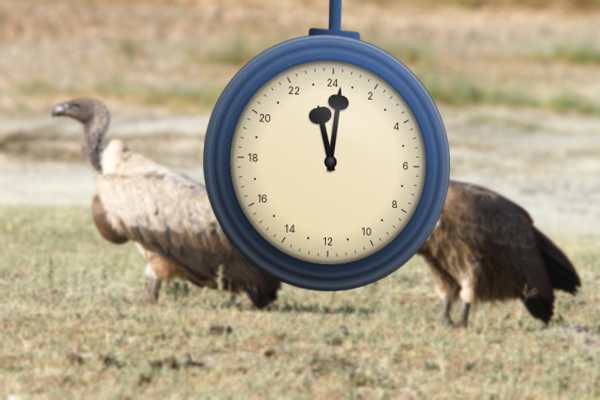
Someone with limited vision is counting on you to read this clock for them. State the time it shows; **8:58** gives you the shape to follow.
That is **23:01**
